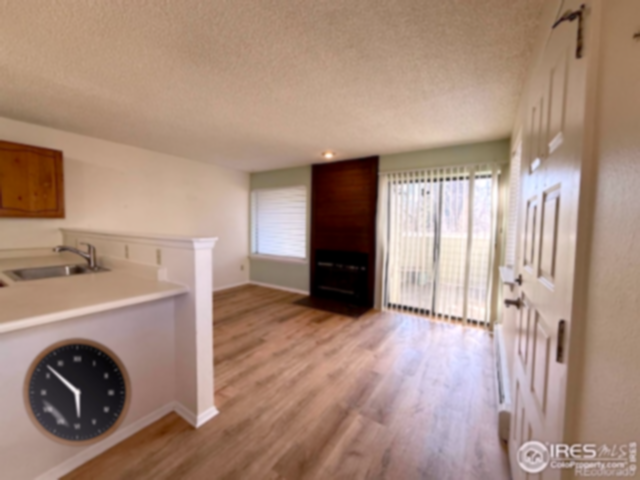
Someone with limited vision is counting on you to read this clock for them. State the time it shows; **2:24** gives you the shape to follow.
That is **5:52**
